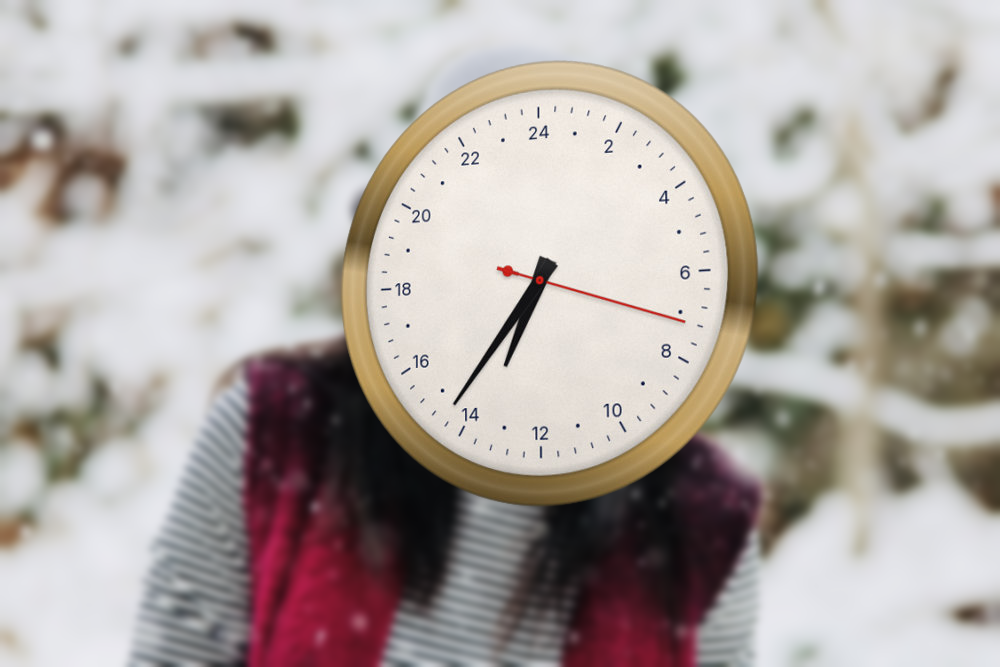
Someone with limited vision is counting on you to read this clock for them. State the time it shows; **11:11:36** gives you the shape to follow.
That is **13:36:18**
